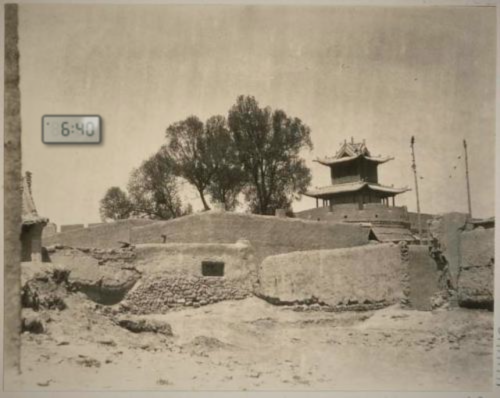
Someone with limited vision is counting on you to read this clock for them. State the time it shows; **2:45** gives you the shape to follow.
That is **6:40**
